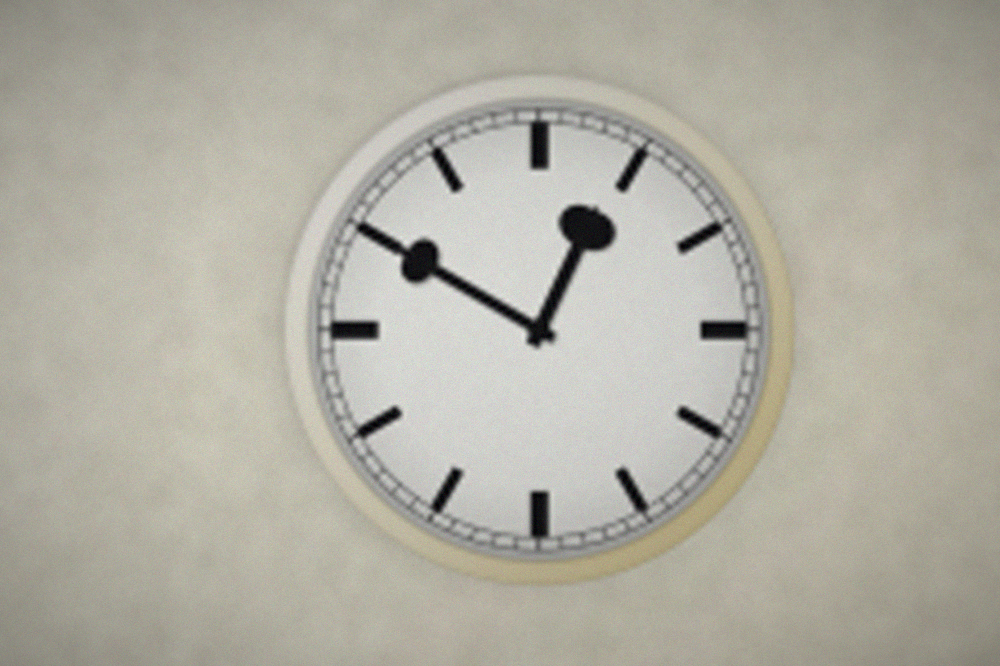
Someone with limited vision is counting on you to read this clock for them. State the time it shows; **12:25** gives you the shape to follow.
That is **12:50**
